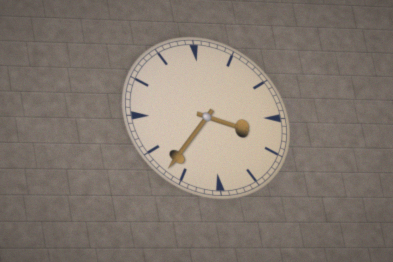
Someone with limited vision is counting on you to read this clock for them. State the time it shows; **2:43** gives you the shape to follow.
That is **3:37**
